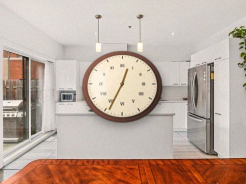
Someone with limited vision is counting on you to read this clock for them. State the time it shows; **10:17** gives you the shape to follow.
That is **12:34**
